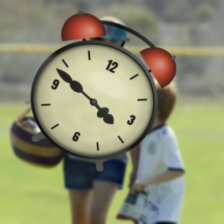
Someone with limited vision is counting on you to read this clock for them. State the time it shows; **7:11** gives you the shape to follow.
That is **3:48**
